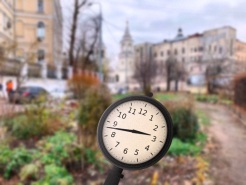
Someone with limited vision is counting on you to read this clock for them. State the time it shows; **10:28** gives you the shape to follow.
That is **2:43**
